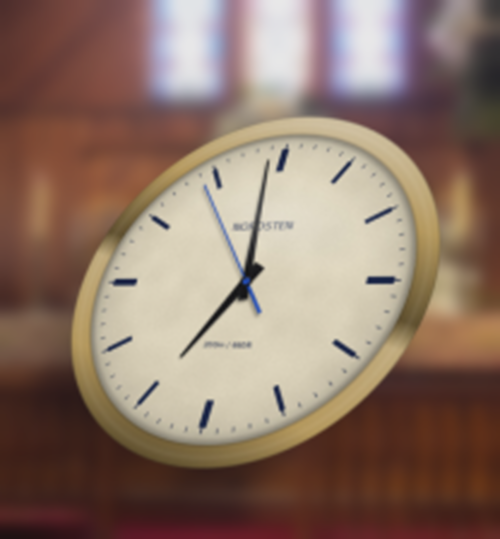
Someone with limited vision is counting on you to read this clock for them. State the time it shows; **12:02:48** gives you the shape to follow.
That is **6:58:54**
